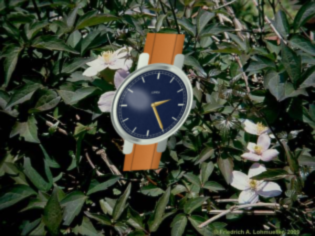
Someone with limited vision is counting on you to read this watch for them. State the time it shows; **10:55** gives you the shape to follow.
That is **2:25**
